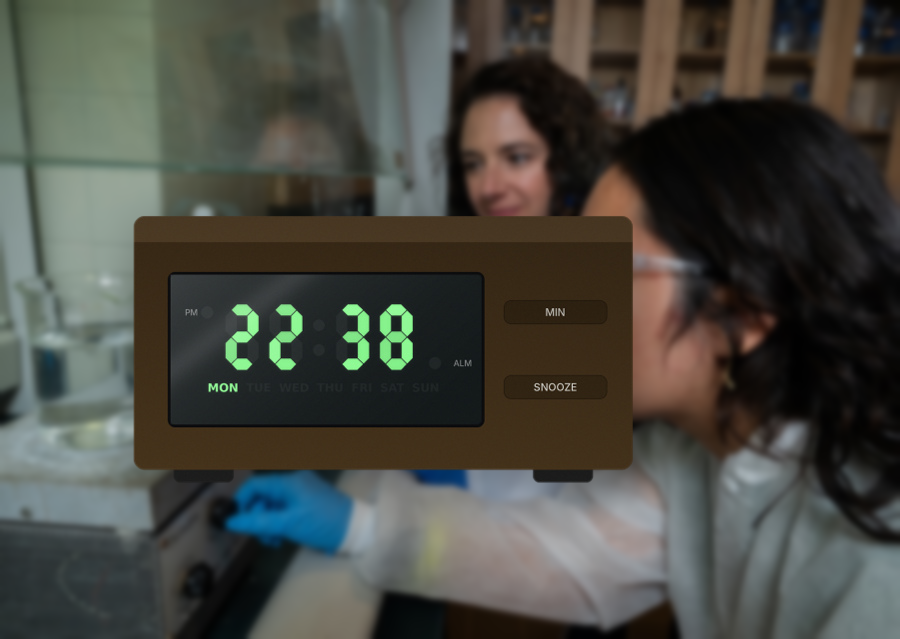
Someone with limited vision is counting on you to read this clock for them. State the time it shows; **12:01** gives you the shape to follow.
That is **22:38**
